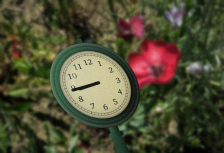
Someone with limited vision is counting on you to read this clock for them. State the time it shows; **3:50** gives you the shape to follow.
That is **8:44**
